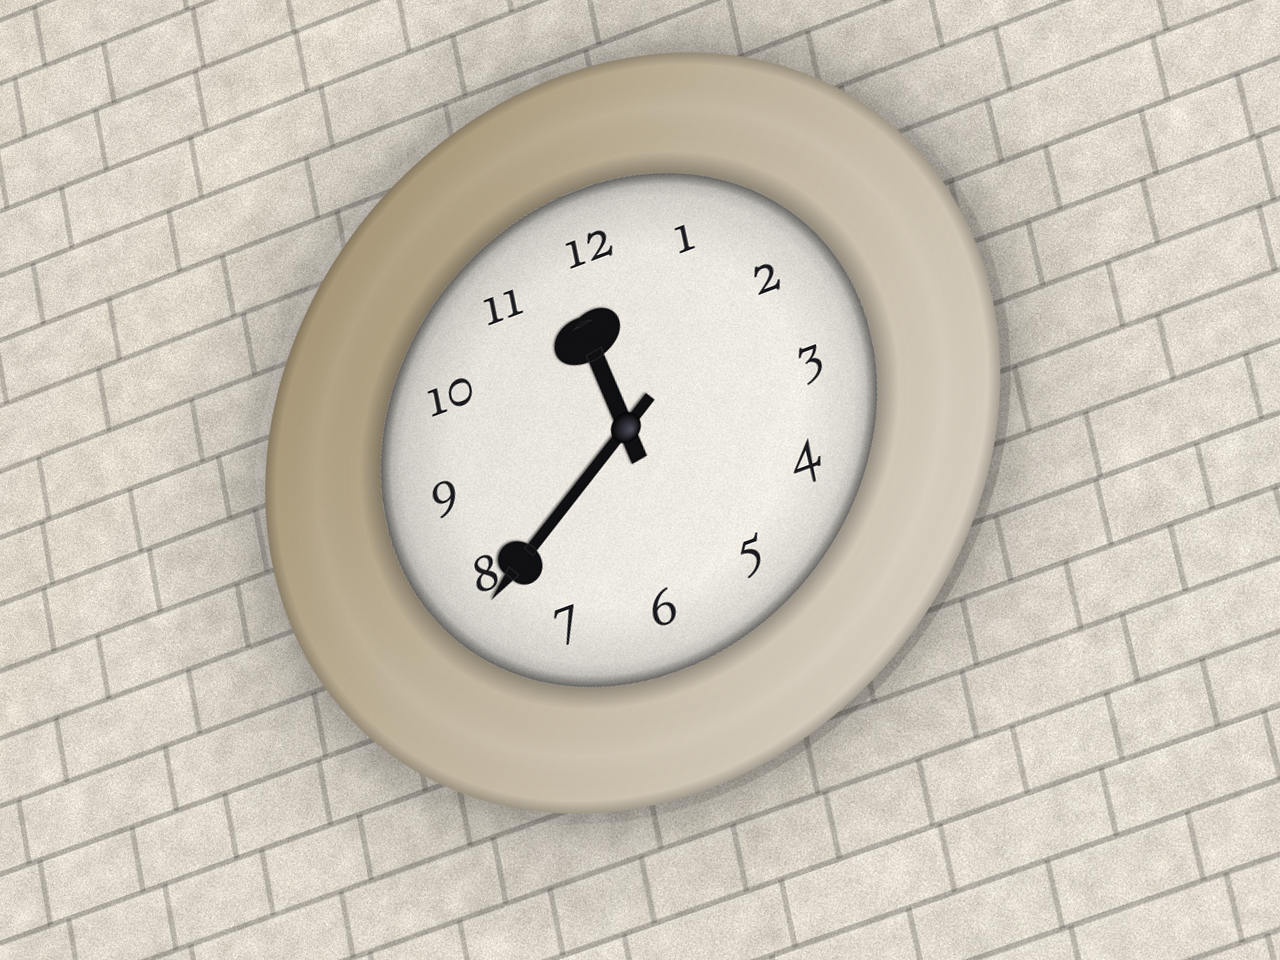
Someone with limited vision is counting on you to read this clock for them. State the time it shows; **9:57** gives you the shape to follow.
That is **11:39**
